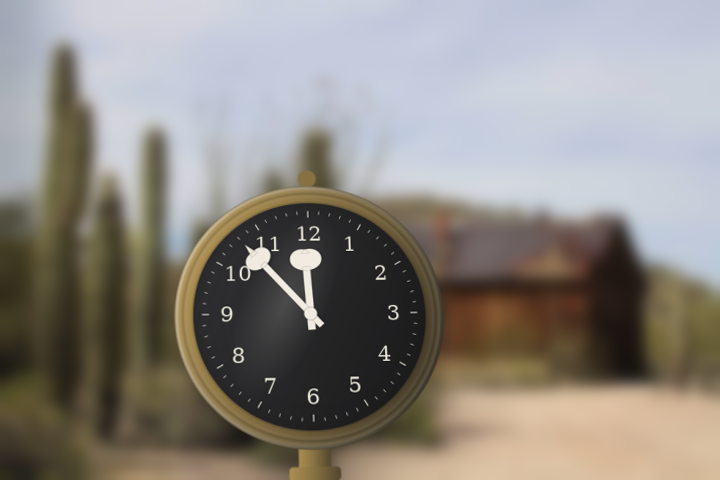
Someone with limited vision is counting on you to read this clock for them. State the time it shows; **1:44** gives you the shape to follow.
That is **11:53**
